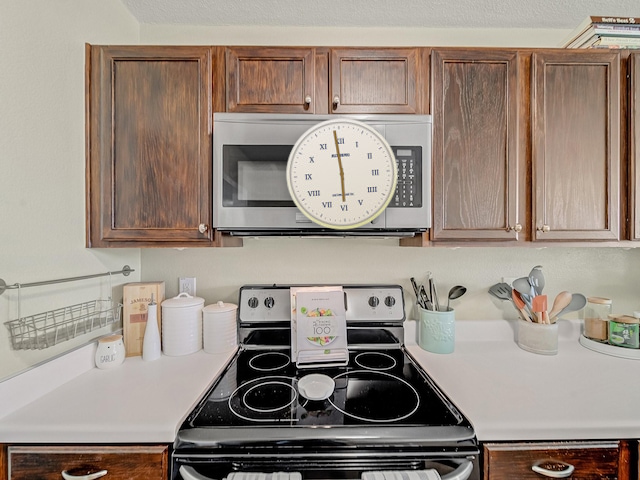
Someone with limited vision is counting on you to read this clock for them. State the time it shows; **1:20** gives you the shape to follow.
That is **5:59**
